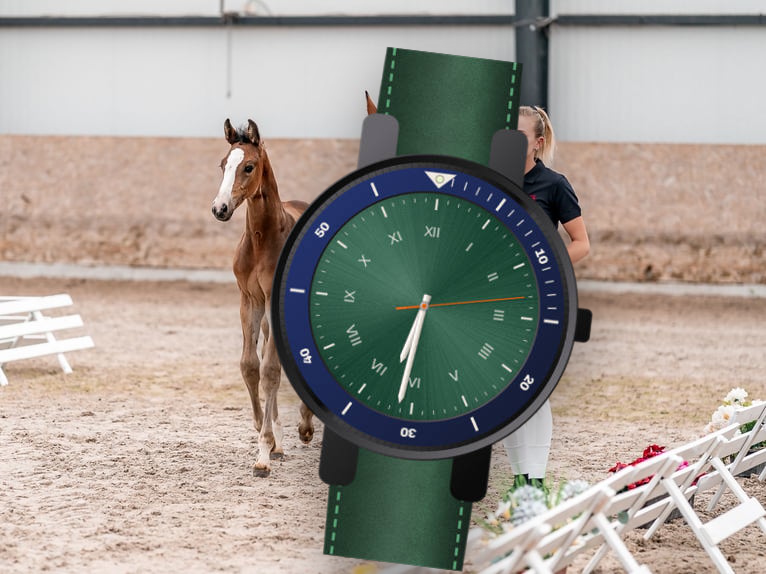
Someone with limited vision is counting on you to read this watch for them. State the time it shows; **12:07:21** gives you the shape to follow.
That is **6:31:13**
